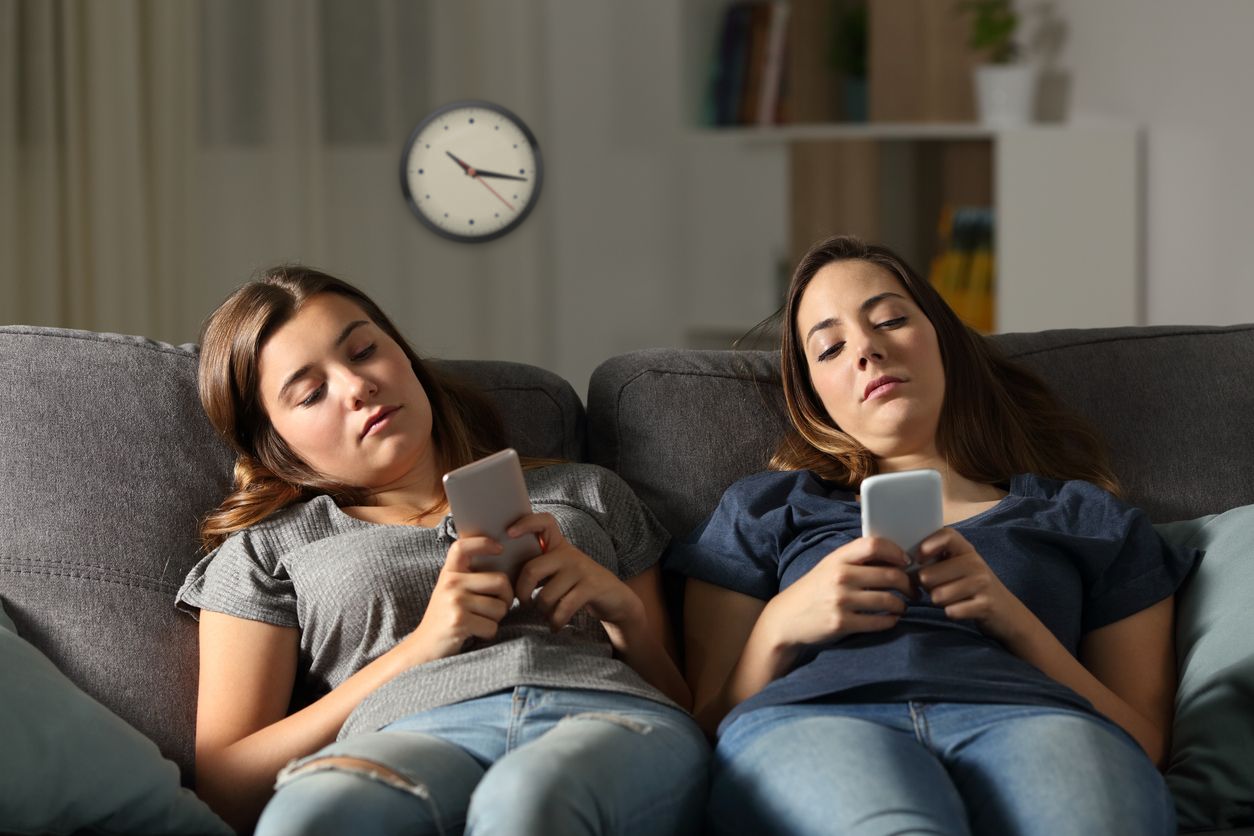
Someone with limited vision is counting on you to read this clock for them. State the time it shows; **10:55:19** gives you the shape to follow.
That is **10:16:22**
